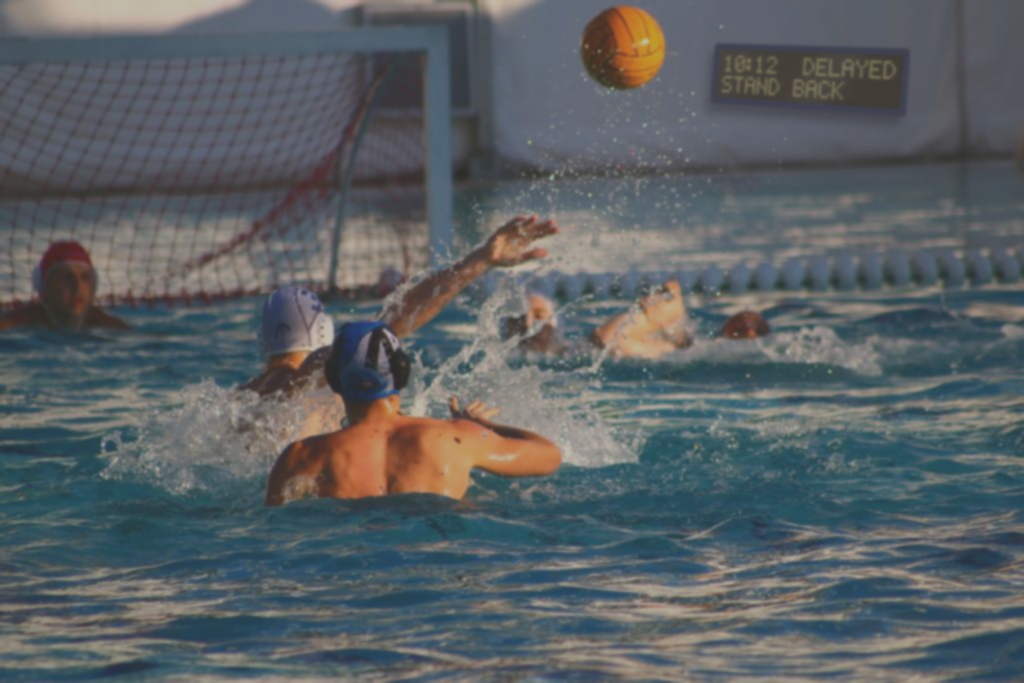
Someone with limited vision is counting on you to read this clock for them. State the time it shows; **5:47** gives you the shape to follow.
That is **10:12**
